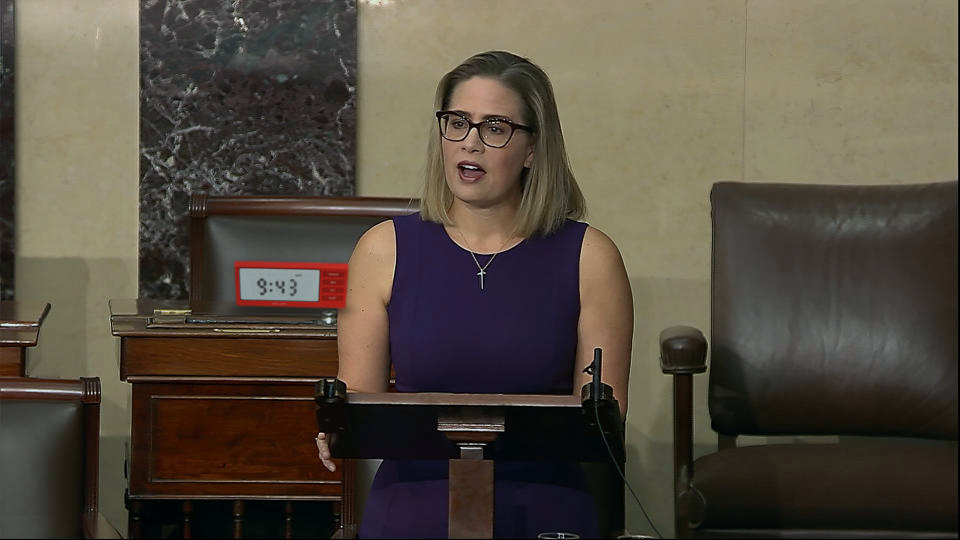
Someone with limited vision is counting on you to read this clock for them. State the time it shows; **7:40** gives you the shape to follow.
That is **9:43**
